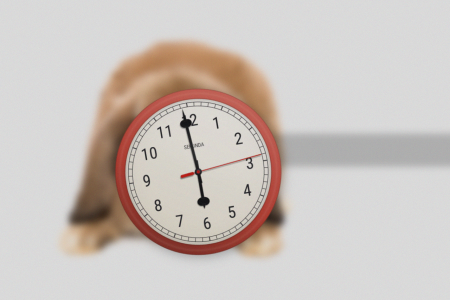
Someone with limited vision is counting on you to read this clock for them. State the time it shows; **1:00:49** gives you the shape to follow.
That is **5:59:14**
